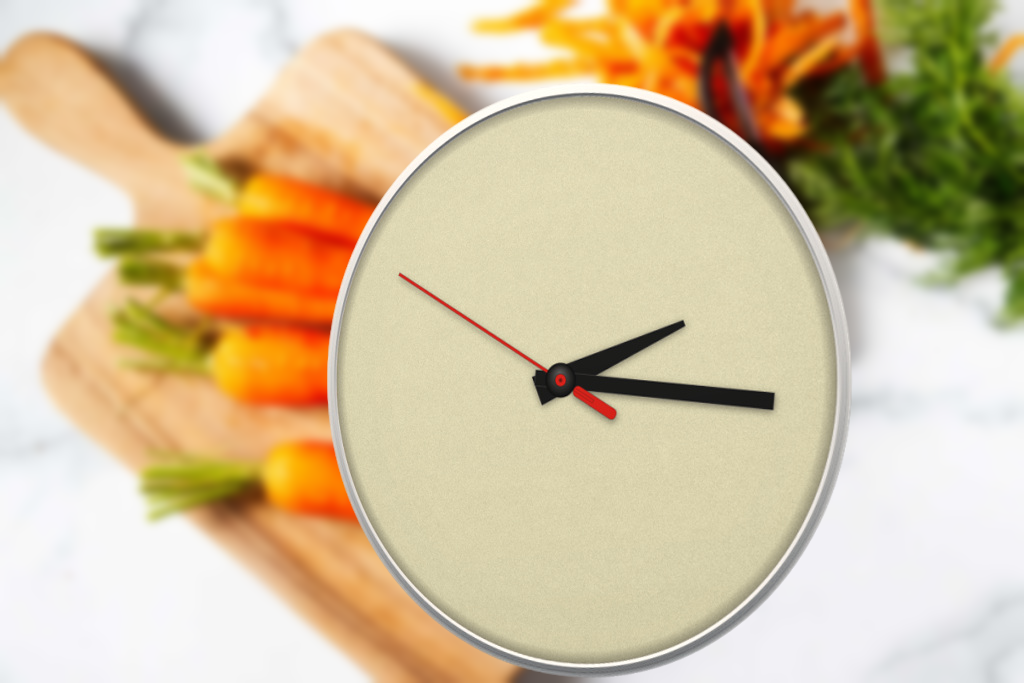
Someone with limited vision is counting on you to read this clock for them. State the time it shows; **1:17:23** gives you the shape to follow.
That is **2:15:50**
